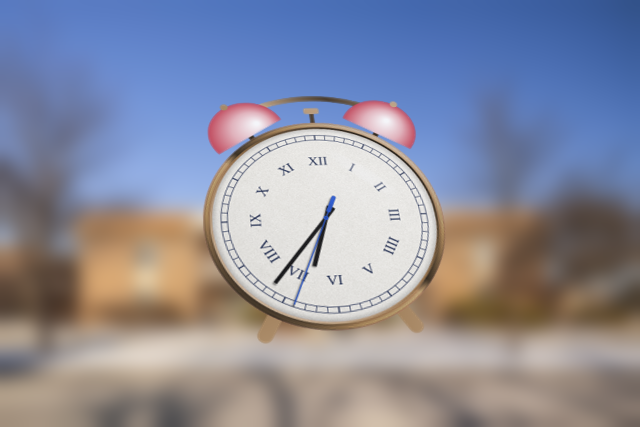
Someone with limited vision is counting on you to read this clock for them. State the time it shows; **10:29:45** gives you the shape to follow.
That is **6:36:34**
